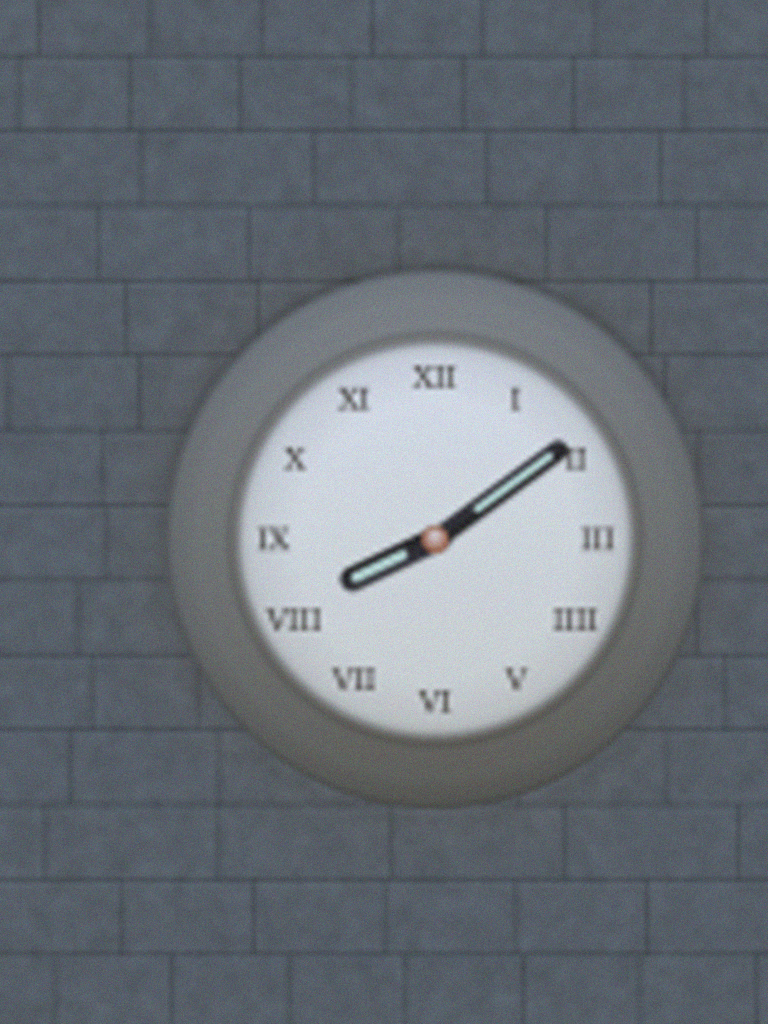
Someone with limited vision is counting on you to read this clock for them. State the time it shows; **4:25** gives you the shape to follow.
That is **8:09**
